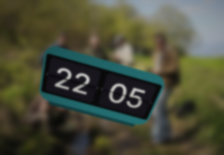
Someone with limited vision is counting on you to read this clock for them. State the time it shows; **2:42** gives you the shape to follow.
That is **22:05**
